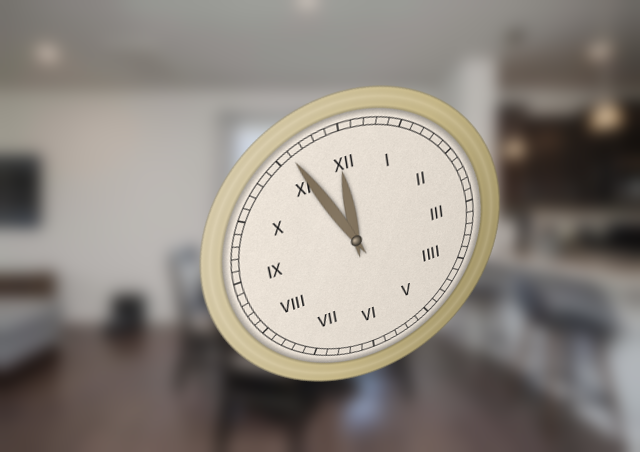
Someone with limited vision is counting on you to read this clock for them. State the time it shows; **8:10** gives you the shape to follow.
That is **11:56**
